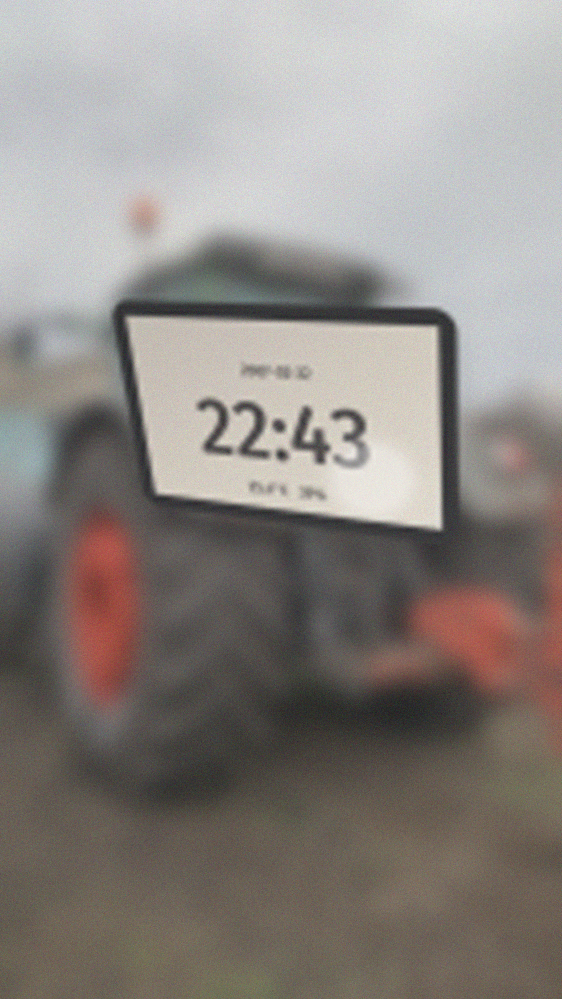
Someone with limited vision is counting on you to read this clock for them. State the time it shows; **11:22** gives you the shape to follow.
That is **22:43**
